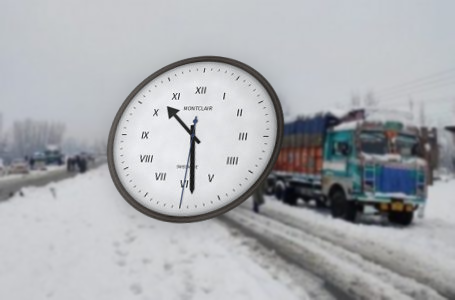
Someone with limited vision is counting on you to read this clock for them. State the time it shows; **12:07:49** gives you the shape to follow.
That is **10:28:30**
